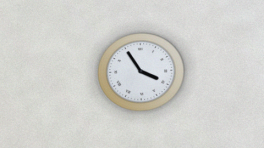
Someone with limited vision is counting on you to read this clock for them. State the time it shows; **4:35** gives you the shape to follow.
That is **3:55**
